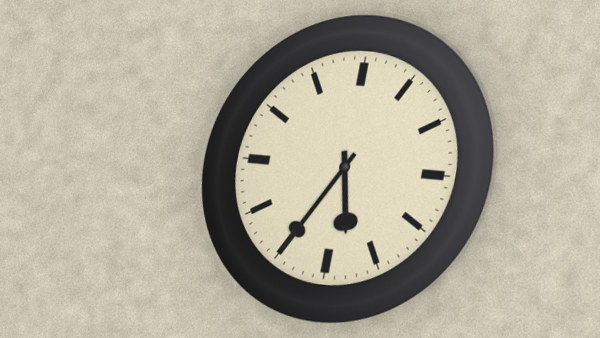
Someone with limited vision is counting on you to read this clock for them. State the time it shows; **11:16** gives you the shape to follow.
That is **5:35**
